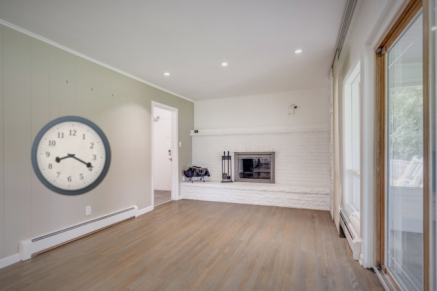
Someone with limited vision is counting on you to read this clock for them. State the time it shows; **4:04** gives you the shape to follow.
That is **8:19**
